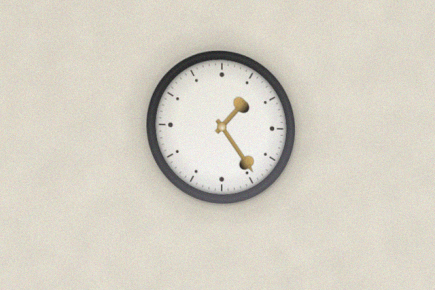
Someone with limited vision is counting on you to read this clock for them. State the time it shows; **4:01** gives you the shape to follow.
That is **1:24**
